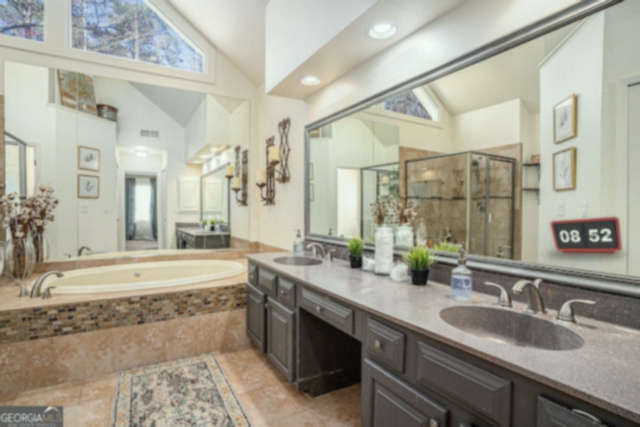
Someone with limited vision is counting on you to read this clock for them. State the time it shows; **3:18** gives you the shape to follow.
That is **8:52**
